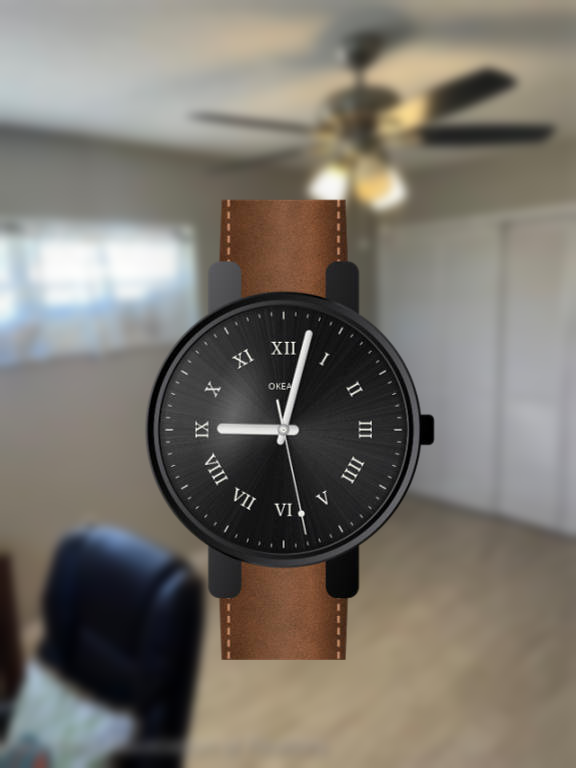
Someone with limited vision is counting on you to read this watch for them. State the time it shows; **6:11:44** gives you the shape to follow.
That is **9:02:28**
